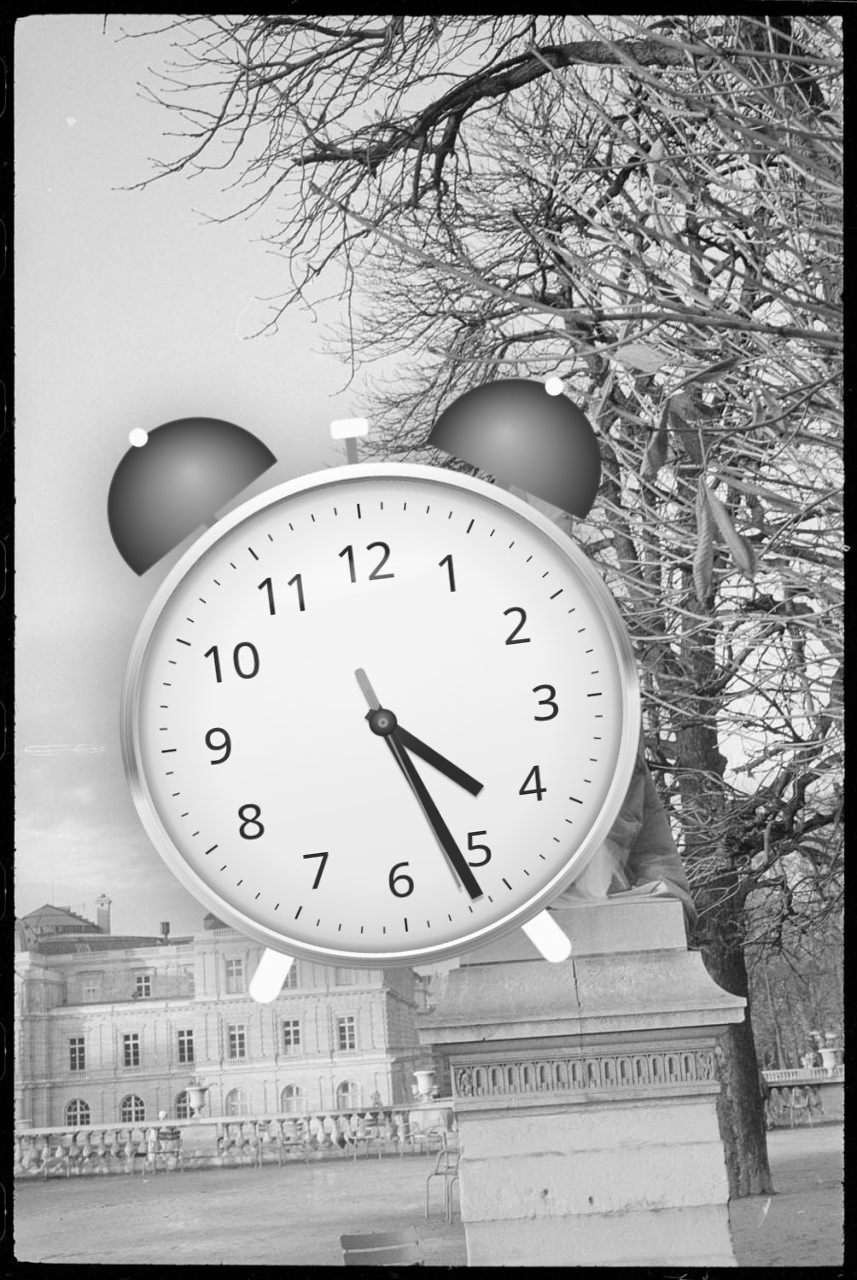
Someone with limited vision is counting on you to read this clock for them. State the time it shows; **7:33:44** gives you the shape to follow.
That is **4:26:27**
